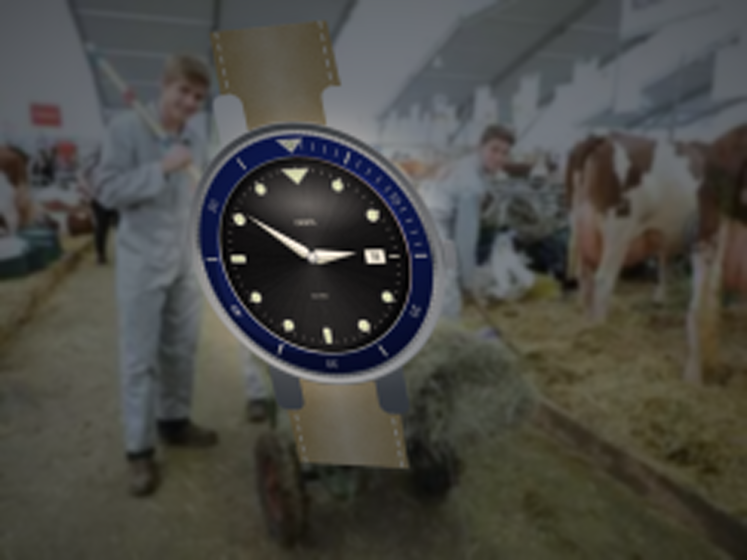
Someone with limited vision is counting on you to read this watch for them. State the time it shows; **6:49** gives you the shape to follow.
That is **2:51**
